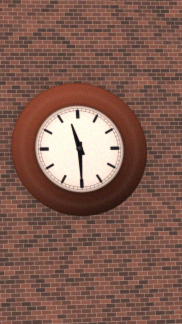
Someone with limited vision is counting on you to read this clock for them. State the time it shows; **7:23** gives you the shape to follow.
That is **11:30**
